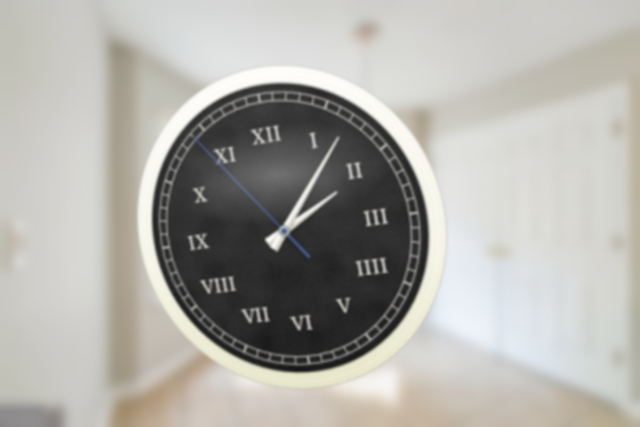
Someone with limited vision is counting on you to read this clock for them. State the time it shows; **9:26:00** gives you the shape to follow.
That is **2:06:54**
